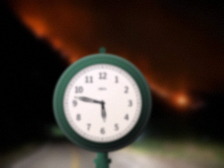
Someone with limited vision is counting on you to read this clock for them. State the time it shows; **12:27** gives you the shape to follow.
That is **5:47**
